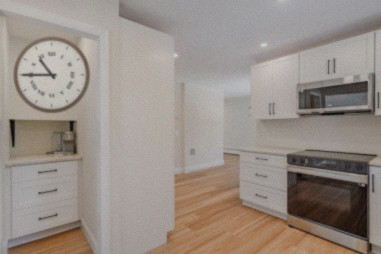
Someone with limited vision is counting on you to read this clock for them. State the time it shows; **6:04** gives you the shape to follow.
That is **10:45**
